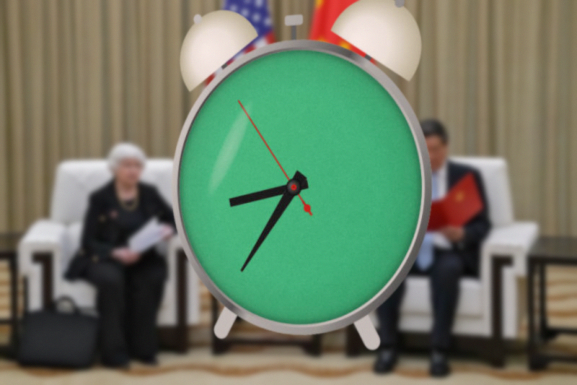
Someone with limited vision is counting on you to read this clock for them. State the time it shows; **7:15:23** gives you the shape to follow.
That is **8:35:54**
